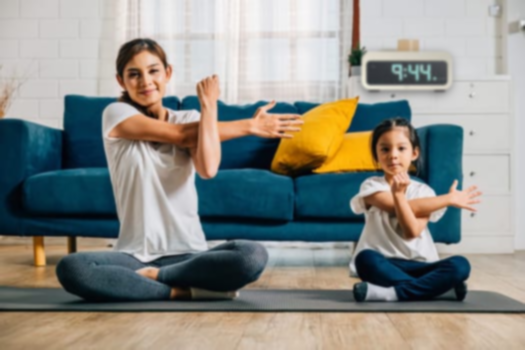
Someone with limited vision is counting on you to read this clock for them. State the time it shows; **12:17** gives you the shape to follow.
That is **9:44**
